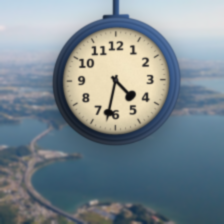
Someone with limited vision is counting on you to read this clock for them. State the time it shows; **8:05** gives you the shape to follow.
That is **4:32**
